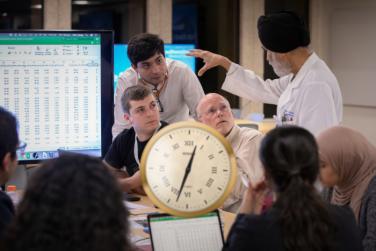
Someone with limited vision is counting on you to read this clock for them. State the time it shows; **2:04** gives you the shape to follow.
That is **12:33**
